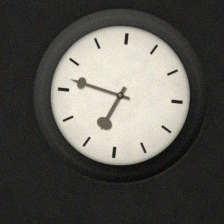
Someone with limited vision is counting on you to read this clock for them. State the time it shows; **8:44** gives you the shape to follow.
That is **6:47**
